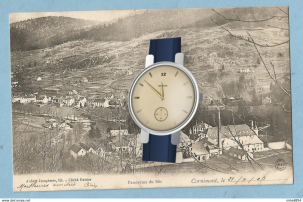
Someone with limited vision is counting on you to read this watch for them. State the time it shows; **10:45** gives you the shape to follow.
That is **11:52**
